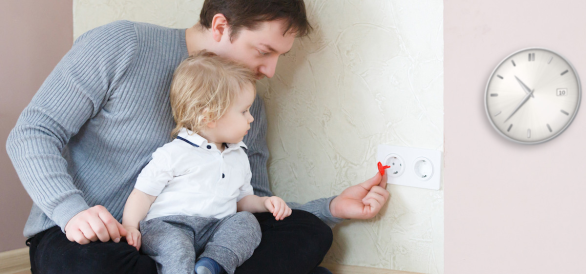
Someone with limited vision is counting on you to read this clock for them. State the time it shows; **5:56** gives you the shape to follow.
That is **10:37**
